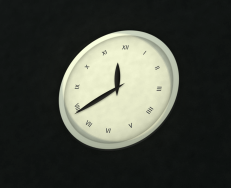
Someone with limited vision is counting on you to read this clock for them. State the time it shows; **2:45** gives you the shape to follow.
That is **11:39**
